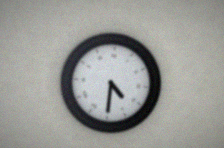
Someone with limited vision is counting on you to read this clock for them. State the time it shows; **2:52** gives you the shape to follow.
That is **4:30**
